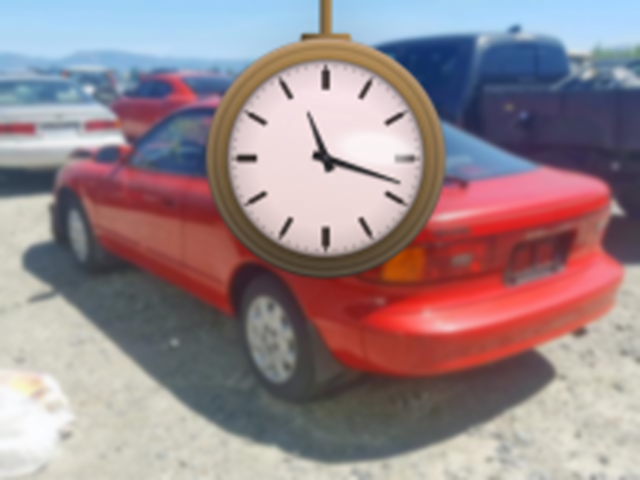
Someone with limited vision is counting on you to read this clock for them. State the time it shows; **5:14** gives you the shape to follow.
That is **11:18**
